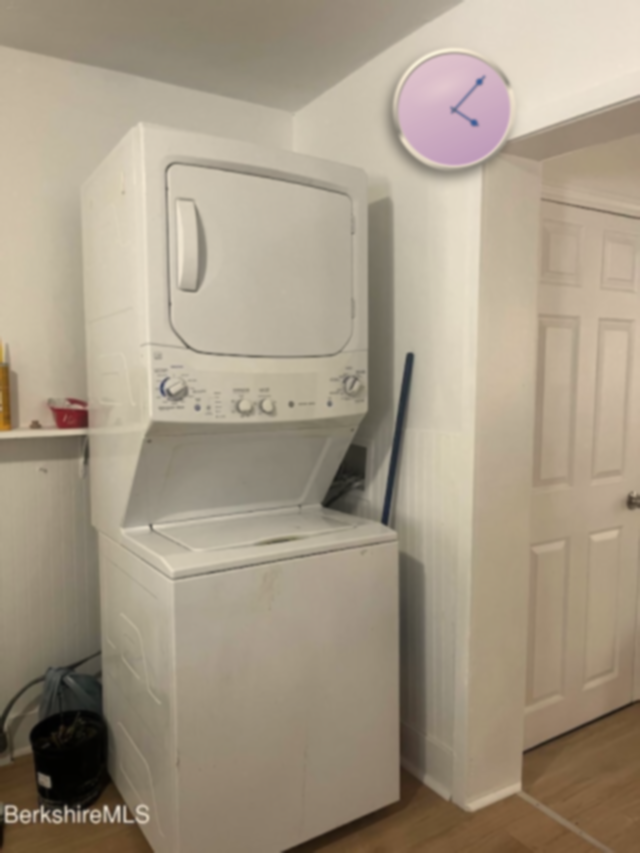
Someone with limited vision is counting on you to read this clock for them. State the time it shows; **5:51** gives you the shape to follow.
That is **4:07**
